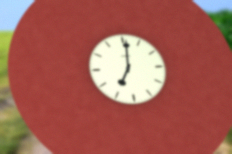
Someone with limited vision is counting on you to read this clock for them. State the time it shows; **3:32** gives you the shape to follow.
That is **7:01**
